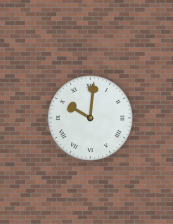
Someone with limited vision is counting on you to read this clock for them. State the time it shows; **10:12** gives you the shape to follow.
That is **10:01**
